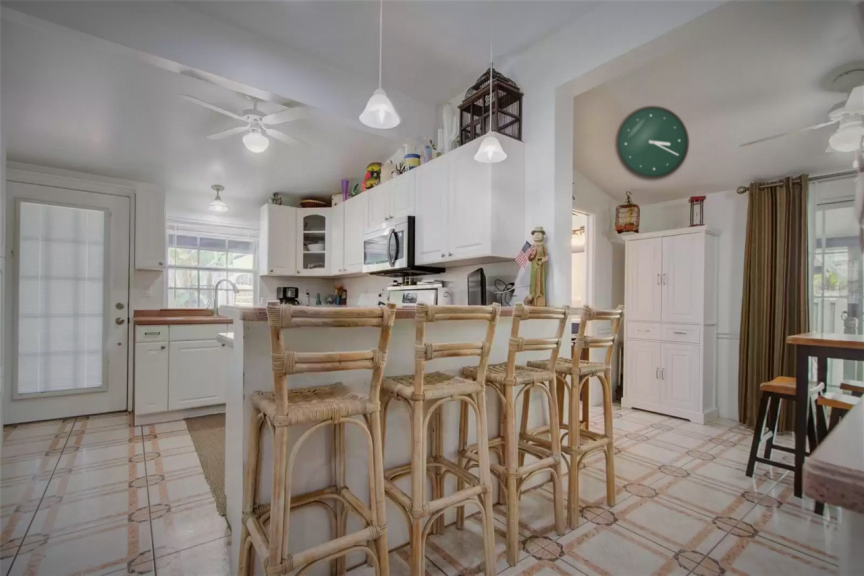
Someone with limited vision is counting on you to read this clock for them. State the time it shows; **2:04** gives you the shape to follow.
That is **3:20**
